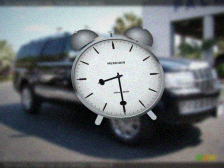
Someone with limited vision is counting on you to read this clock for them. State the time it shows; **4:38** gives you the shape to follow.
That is **8:30**
